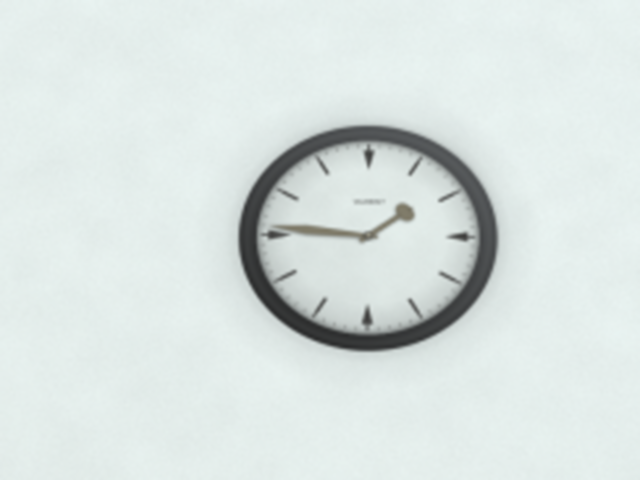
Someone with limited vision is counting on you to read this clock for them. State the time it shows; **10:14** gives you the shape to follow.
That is **1:46**
